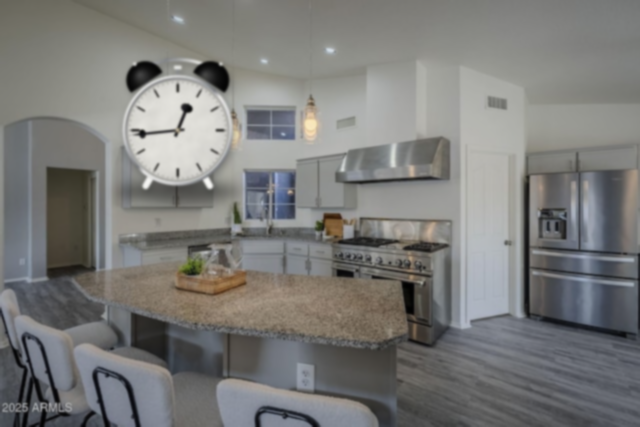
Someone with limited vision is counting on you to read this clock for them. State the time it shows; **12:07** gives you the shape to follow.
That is **12:44**
